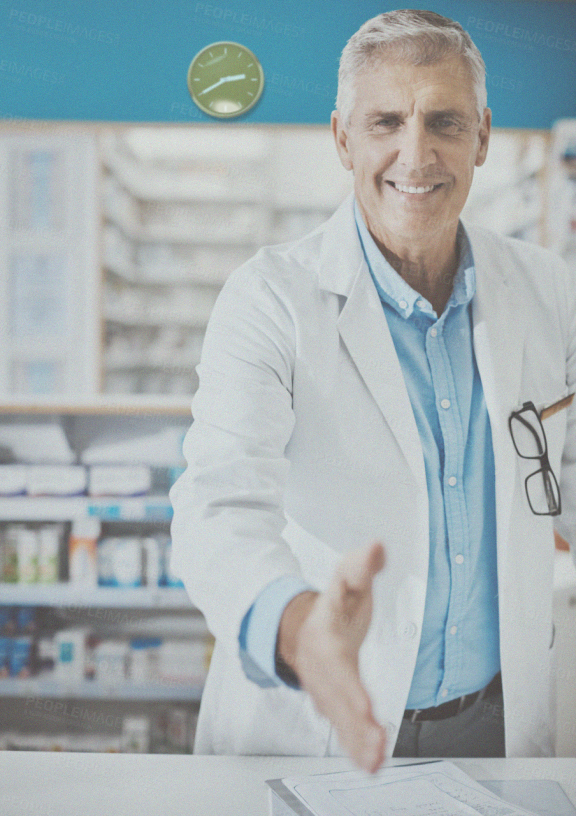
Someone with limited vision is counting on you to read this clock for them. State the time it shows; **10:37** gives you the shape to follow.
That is **2:40**
